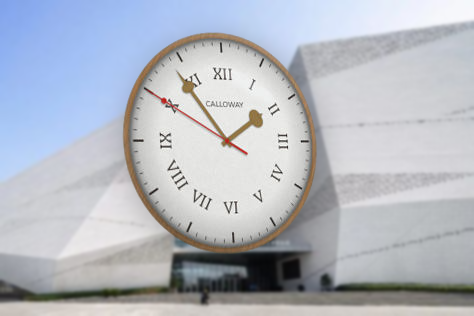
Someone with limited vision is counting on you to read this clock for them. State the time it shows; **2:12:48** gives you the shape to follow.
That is **1:53:50**
